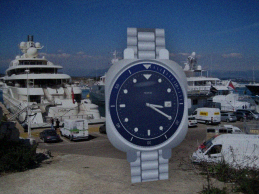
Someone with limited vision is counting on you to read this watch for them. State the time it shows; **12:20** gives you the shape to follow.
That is **3:20**
